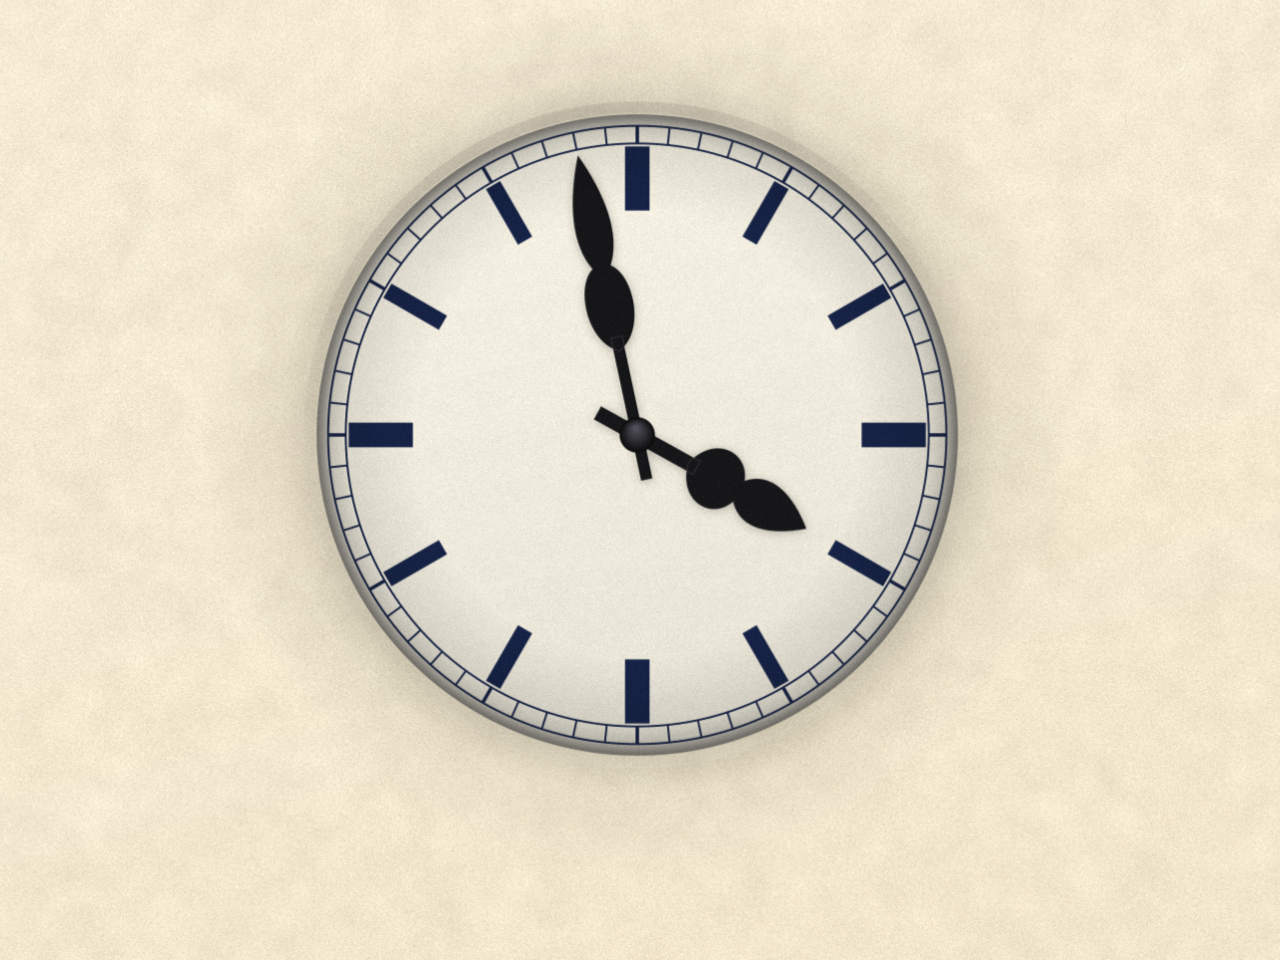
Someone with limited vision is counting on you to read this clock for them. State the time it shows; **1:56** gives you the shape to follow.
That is **3:58**
